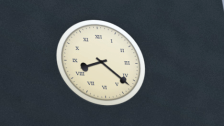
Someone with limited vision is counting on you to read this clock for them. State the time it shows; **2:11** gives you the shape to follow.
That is **8:22**
